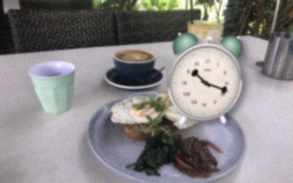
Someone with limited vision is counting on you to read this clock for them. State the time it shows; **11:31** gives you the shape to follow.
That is **10:18**
